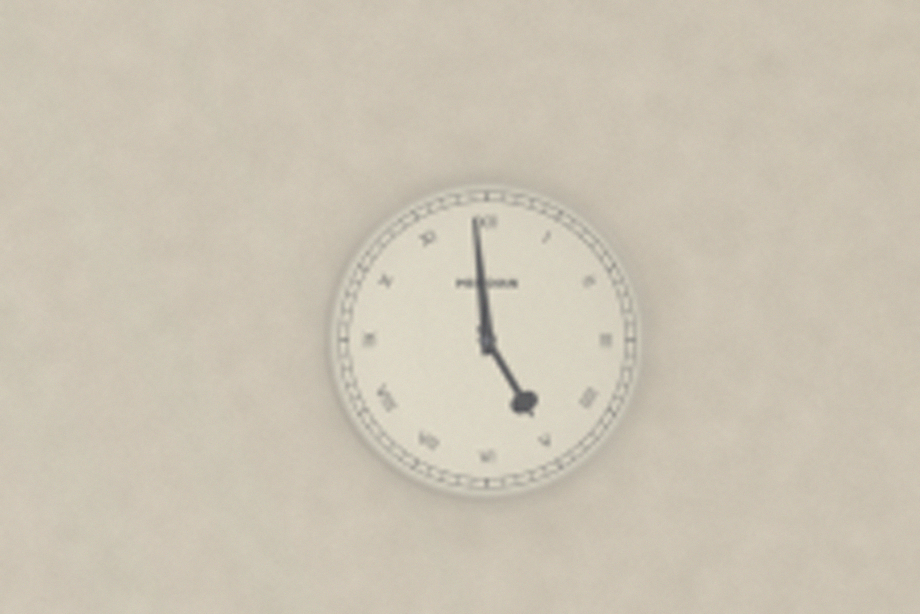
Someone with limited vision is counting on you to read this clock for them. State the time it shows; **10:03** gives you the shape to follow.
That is **4:59**
